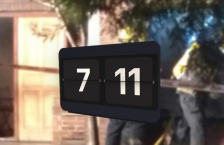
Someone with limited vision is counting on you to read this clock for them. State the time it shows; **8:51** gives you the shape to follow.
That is **7:11**
